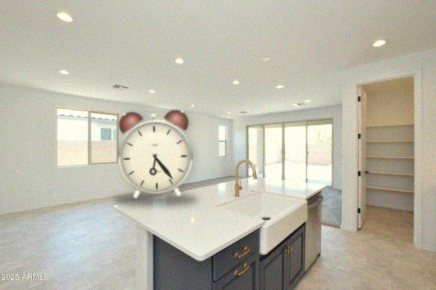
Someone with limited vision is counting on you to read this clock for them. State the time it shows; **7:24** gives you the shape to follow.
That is **6:24**
